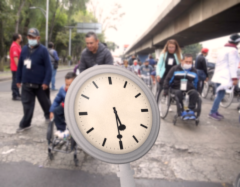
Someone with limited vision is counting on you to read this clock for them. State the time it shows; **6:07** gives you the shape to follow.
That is **5:30**
